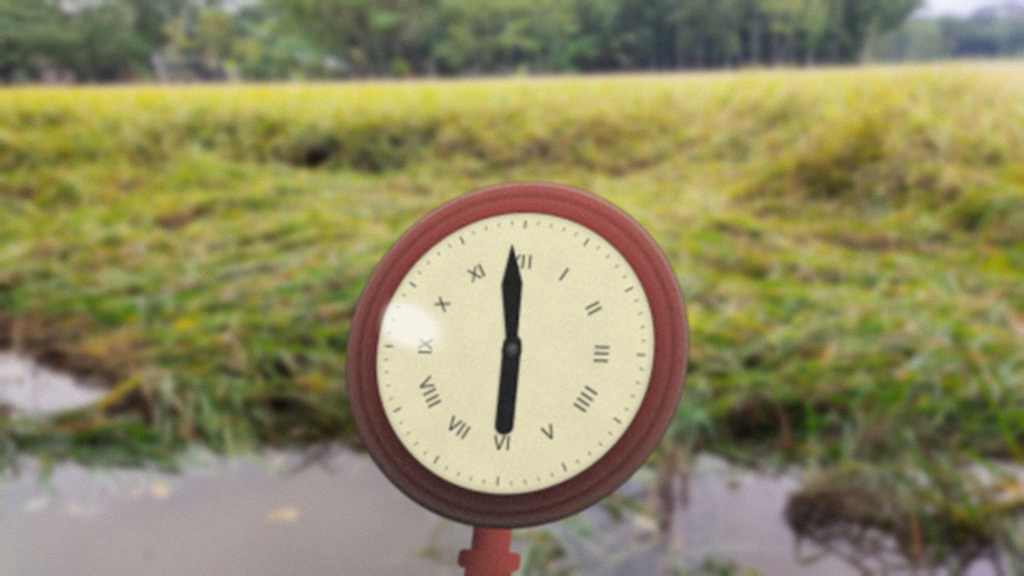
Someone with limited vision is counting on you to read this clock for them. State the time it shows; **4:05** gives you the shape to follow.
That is **5:59**
